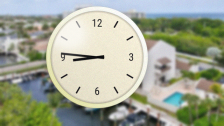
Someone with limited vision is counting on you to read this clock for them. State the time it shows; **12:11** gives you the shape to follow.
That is **8:46**
